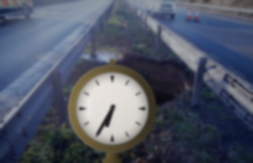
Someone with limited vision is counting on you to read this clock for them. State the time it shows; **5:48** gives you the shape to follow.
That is **6:35**
